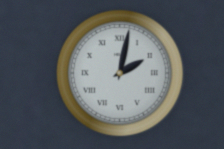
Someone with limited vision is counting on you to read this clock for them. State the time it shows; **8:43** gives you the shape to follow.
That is **2:02**
